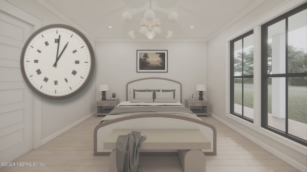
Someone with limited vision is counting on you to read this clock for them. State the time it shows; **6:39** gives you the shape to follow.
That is **1:01**
